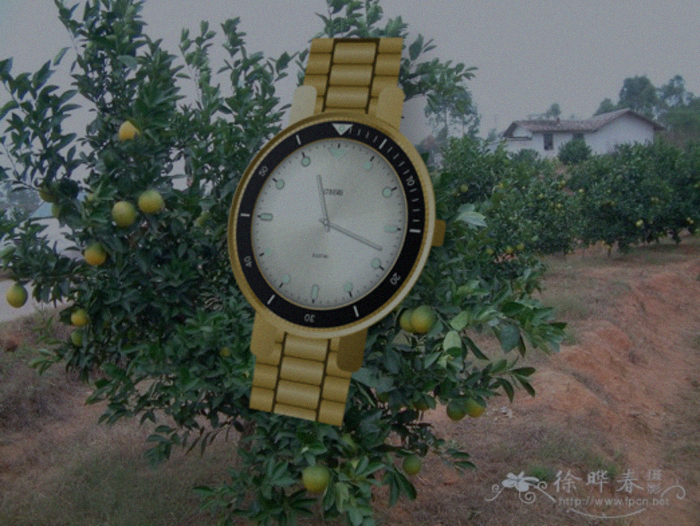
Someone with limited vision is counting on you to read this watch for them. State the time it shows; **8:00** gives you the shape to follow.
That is **11:18**
